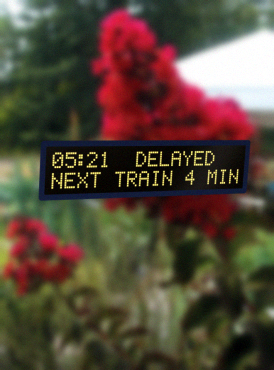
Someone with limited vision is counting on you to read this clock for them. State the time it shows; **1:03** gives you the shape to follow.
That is **5:21**
